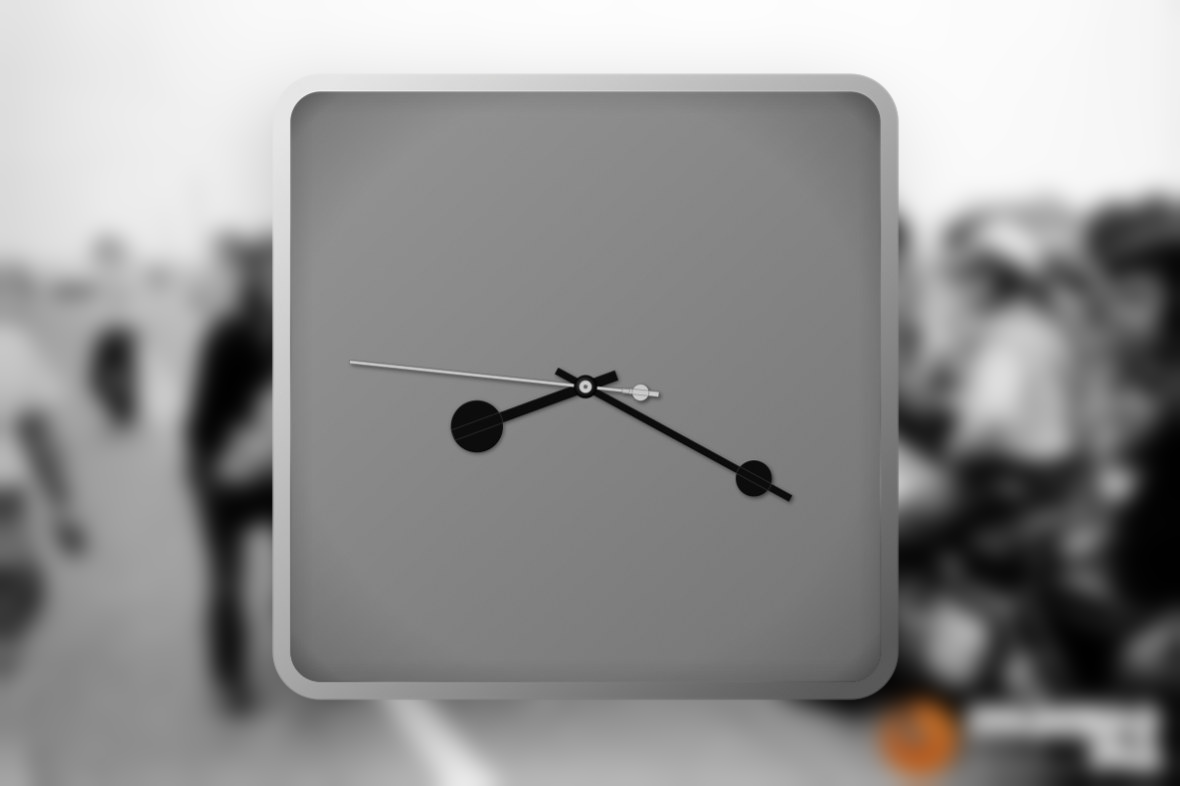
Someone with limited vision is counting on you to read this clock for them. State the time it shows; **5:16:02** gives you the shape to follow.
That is **8:19:46**
